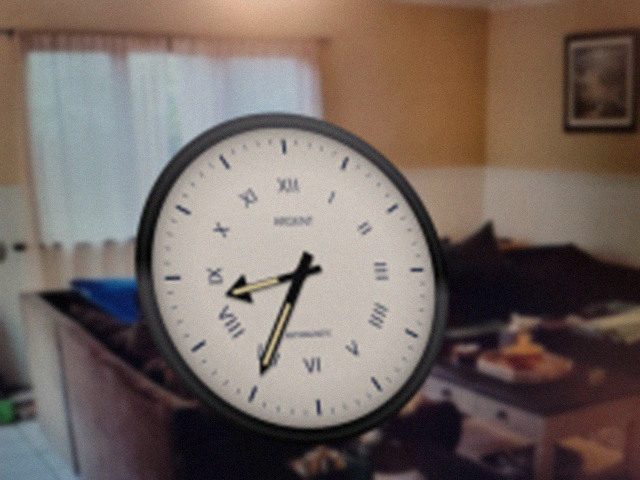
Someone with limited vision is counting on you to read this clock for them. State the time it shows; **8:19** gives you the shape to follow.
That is **8:35**
